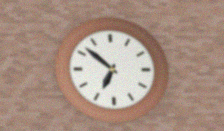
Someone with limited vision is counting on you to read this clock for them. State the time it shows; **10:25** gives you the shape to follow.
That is **6:52**
